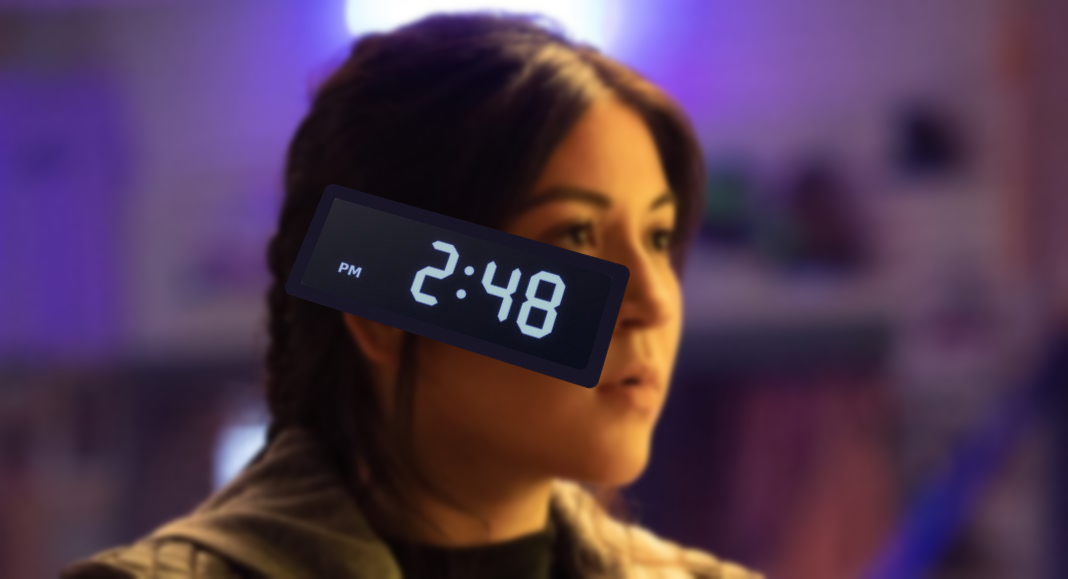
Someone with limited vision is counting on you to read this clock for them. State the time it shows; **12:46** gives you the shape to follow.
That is **2:48**
